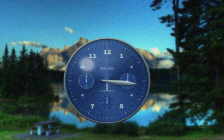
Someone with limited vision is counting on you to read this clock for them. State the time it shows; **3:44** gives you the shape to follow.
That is **3:16**
